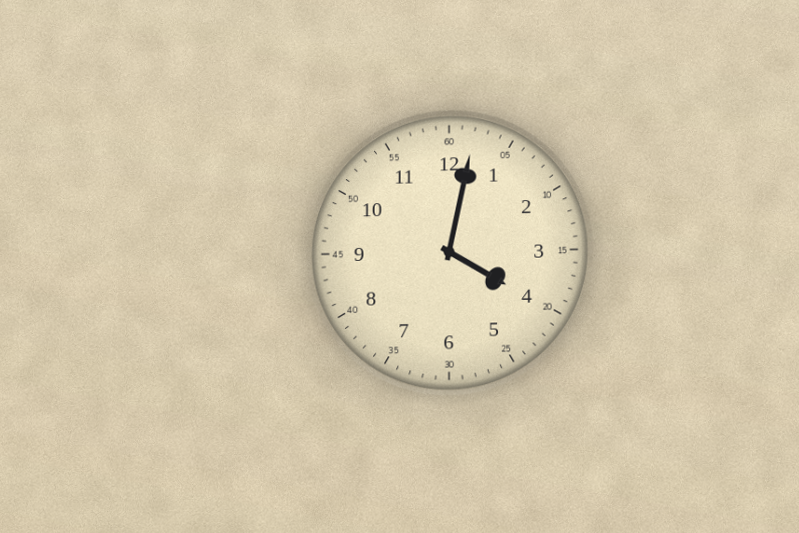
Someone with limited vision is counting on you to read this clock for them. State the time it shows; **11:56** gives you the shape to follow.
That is **4:02**
